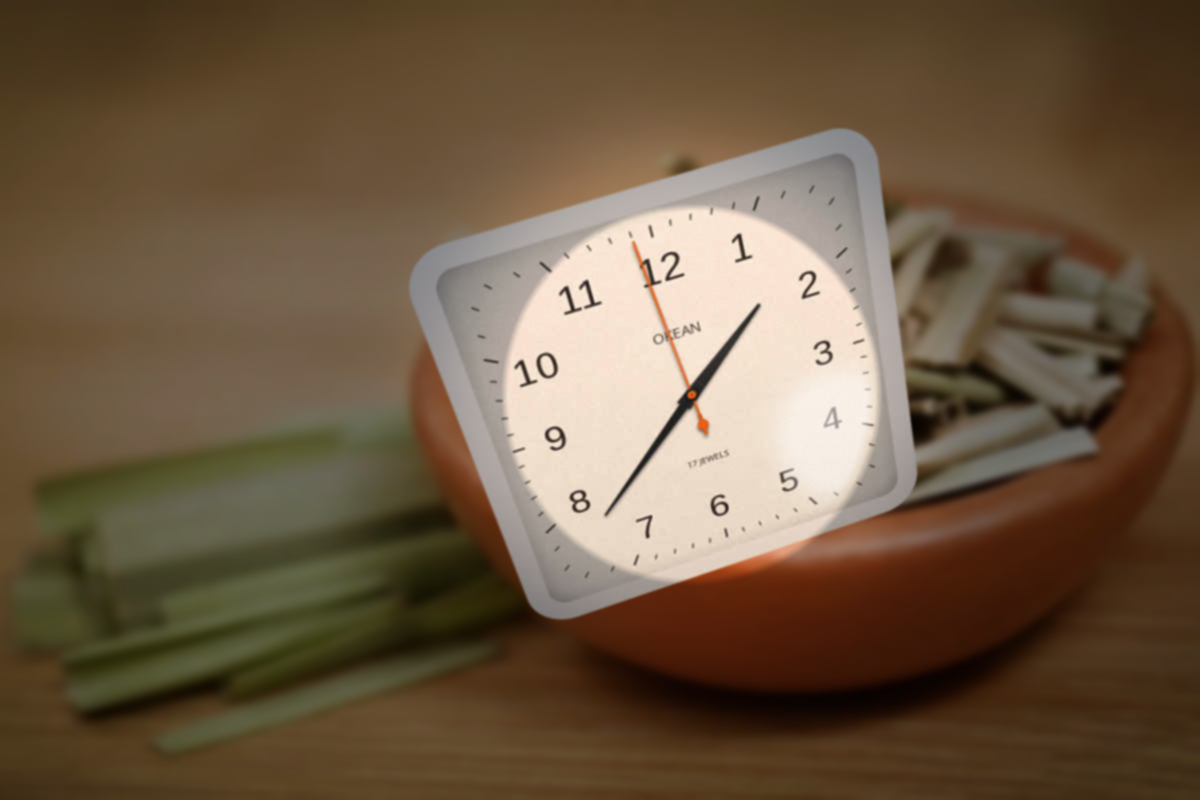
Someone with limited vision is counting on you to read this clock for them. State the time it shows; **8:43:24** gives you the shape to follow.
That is **1:37:59**
